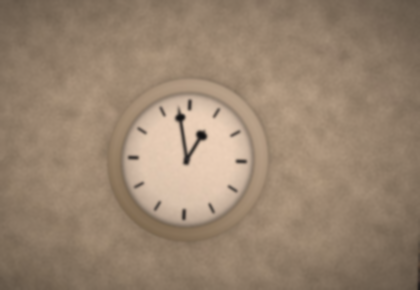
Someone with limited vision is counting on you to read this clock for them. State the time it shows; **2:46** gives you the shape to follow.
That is **12:58**
